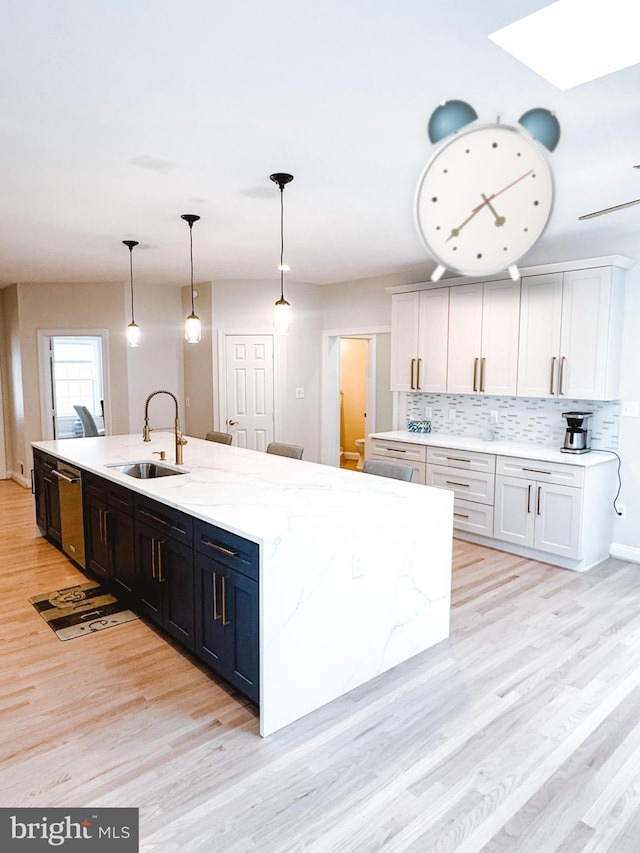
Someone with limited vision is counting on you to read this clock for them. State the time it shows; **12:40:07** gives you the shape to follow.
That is **4:37:09**
